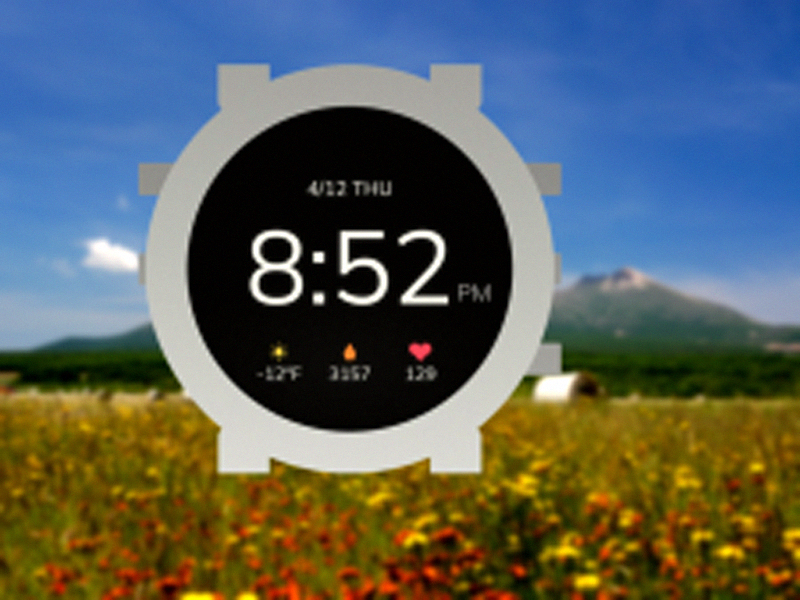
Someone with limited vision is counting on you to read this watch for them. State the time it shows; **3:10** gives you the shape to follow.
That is **8:52**
